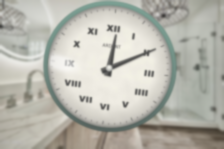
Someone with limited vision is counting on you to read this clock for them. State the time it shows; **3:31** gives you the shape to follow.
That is **12:10**
